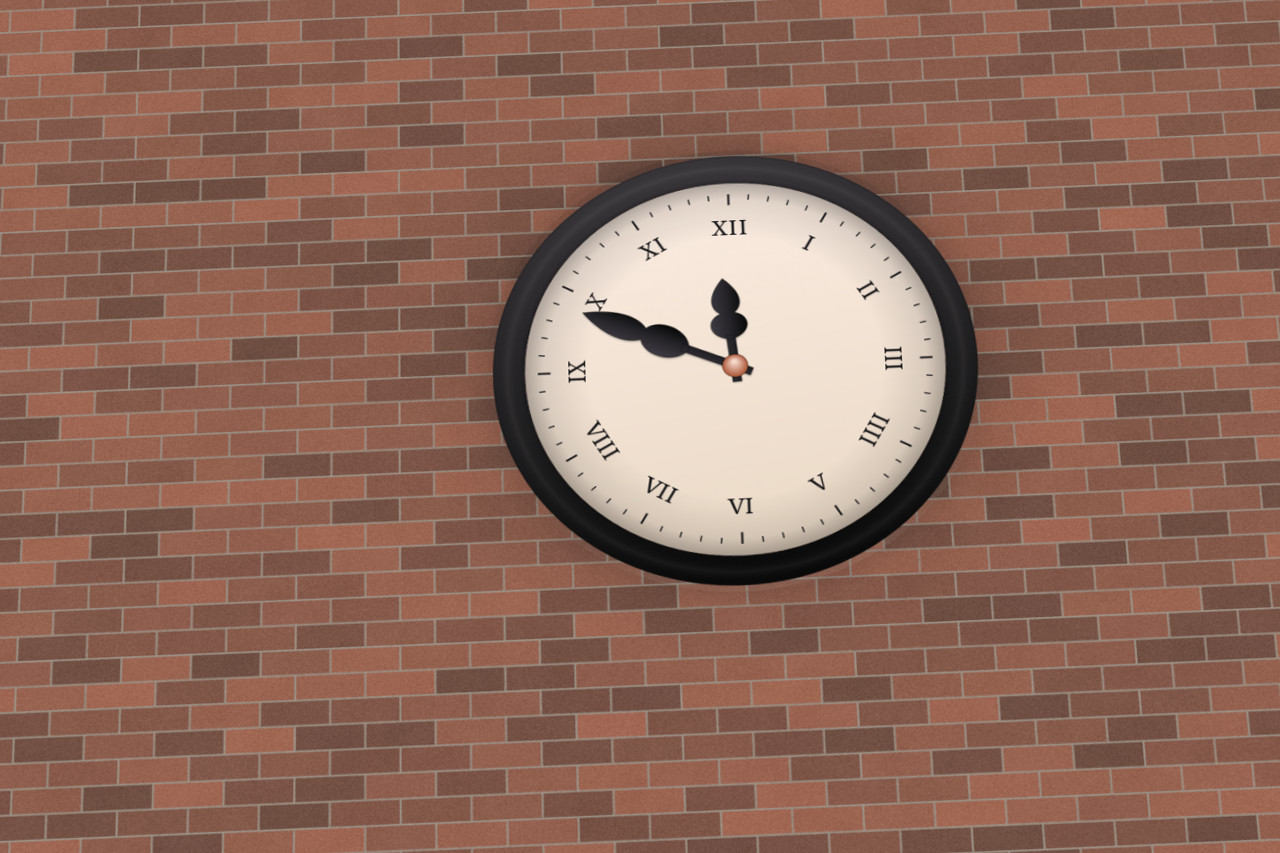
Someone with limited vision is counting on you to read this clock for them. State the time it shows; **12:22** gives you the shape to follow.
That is **11:49**
